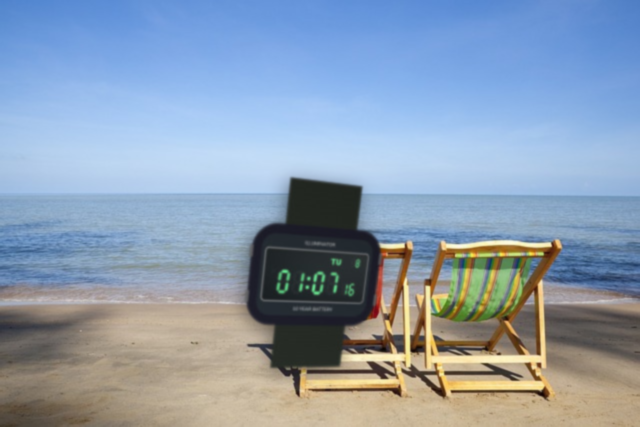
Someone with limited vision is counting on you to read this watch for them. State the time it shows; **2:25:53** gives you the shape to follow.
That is **1:07:16**
